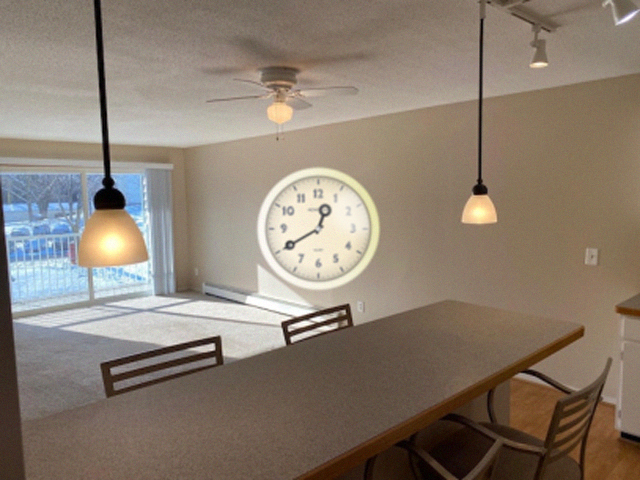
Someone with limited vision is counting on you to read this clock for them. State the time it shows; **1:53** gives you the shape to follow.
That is **12:40**
